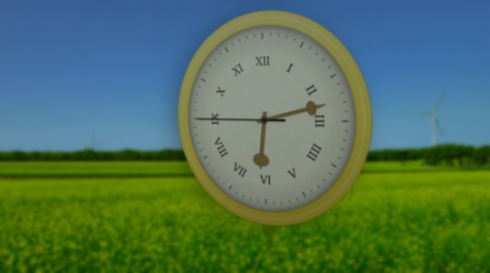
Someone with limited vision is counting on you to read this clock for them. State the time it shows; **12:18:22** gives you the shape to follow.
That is **6:12:45**
